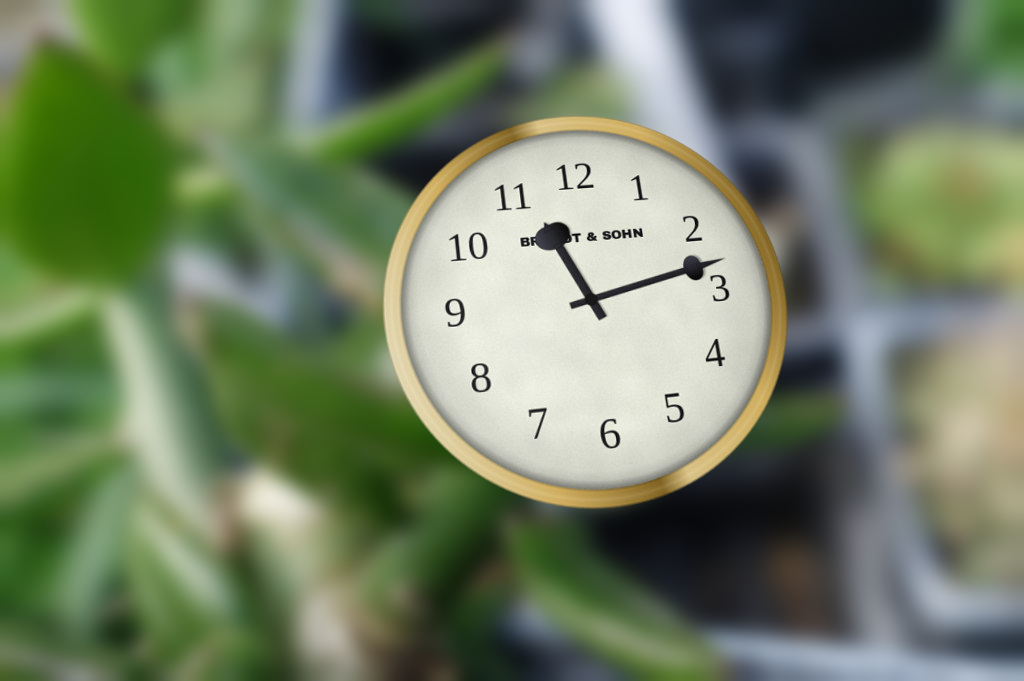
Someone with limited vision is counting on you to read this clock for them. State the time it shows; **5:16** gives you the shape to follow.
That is **11:13**
